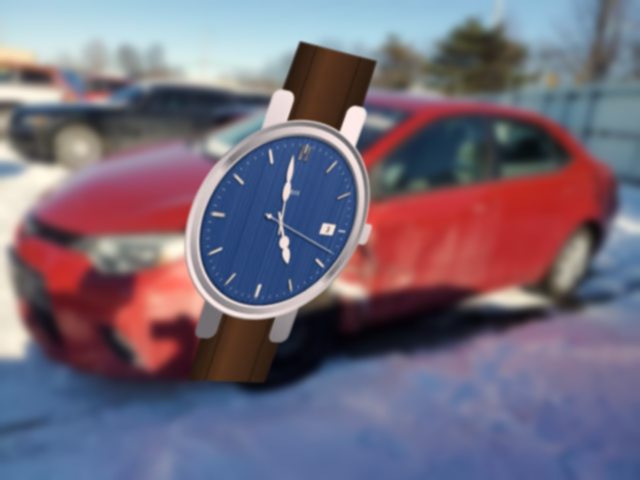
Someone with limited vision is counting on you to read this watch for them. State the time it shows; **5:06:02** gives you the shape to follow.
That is **4:58:18**
